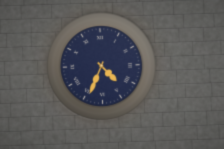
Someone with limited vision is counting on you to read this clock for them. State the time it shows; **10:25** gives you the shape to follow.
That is **4:34**
